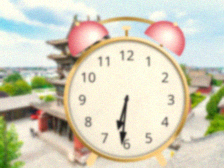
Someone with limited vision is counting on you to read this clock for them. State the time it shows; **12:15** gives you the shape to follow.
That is **6:31**
